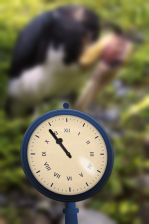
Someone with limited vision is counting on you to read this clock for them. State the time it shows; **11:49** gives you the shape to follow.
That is **10:54**
